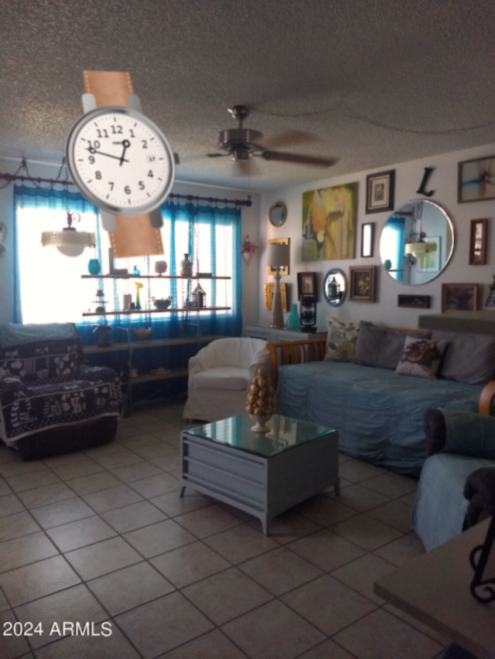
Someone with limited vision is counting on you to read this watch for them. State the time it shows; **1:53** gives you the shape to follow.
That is **12:48**
